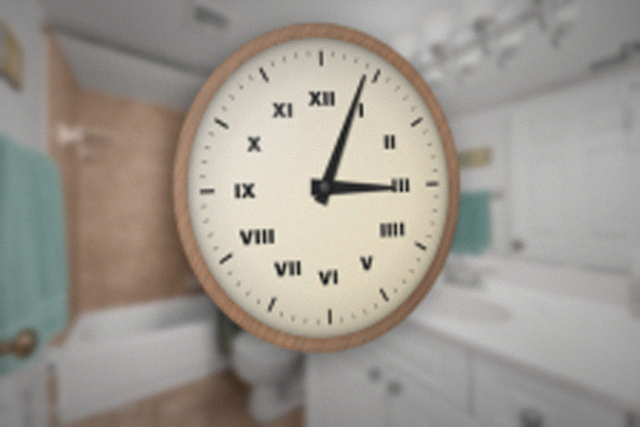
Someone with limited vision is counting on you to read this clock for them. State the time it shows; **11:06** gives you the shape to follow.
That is **3:04**
